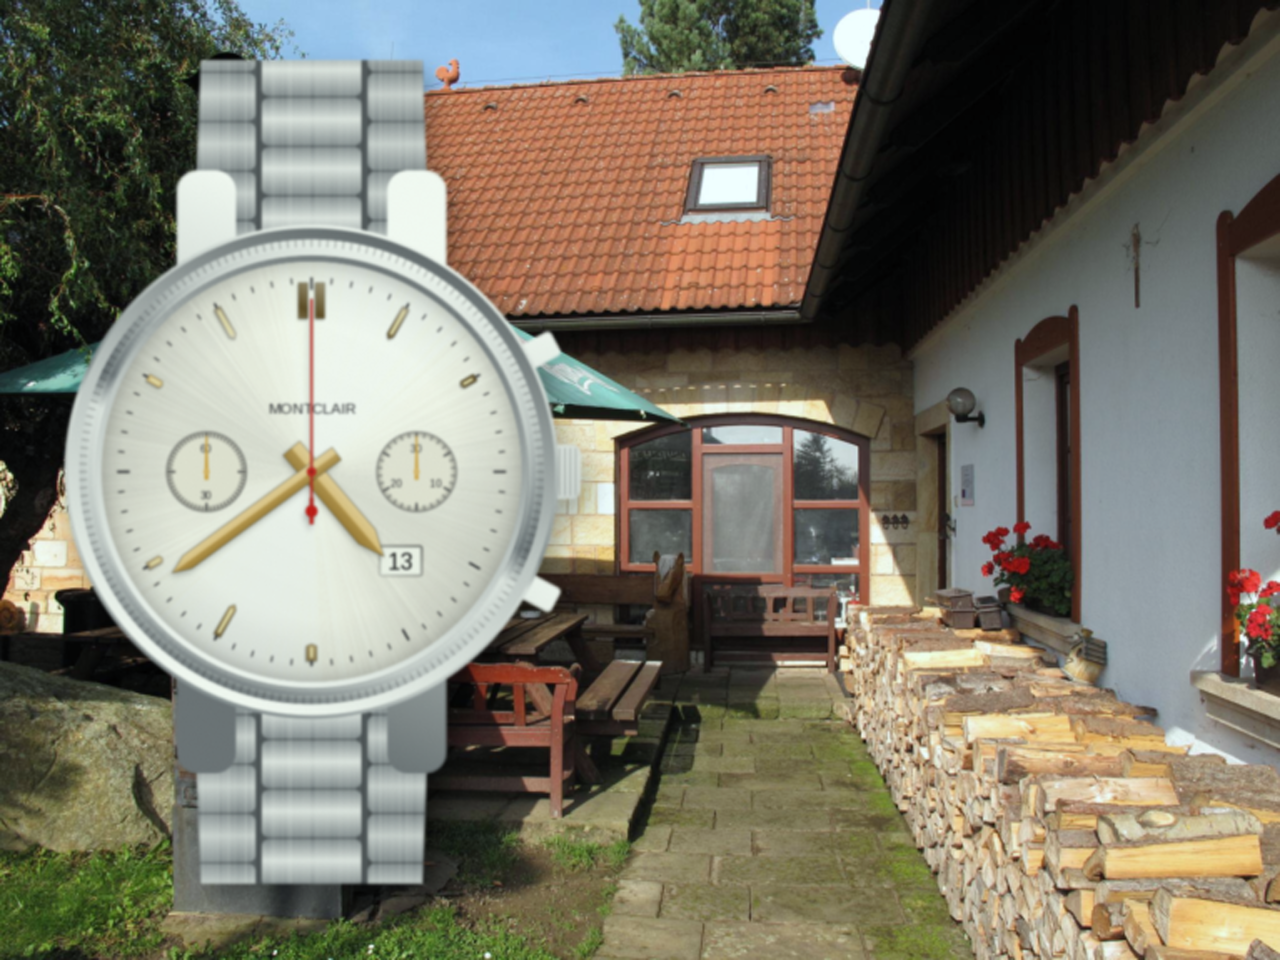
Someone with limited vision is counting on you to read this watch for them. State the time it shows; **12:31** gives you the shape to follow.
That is **4:39**
